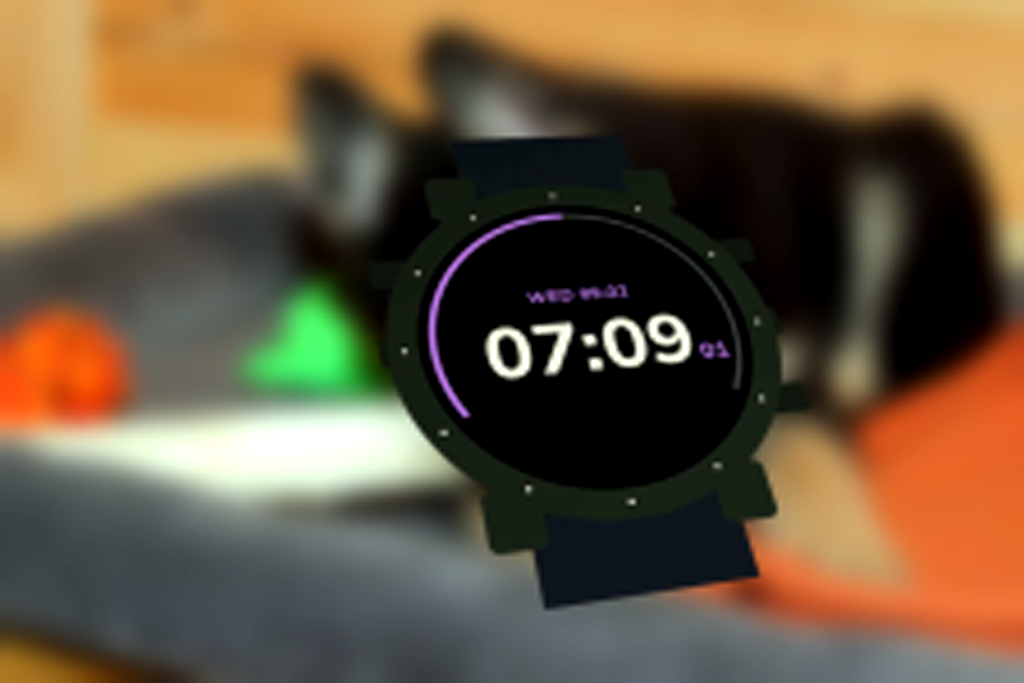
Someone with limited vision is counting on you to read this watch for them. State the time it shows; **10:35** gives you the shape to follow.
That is **7:09**
